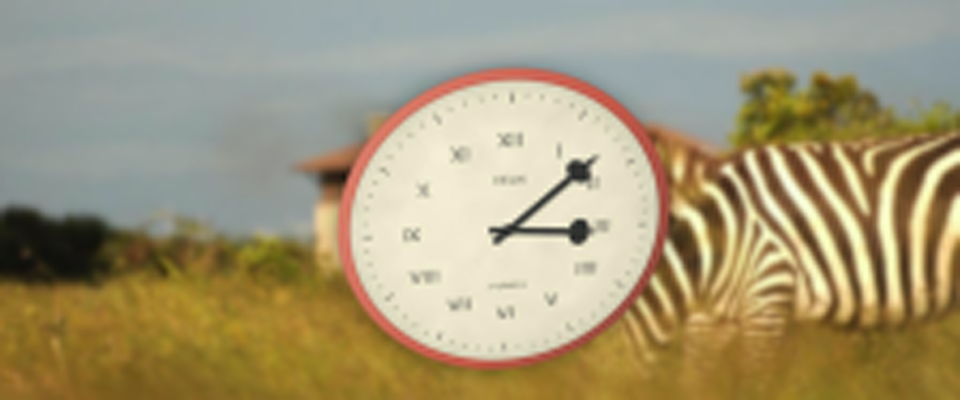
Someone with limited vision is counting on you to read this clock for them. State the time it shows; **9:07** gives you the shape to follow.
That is **3:08**
